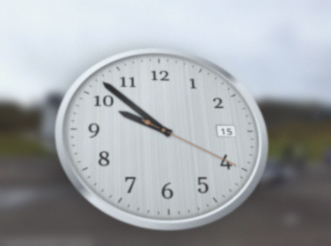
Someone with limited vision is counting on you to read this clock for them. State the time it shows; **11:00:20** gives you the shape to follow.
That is **9:52:20**
